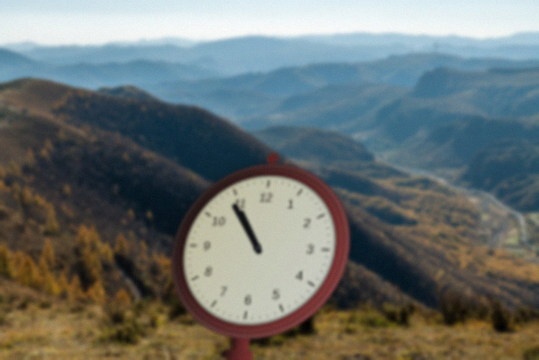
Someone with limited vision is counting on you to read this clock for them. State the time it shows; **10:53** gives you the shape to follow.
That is **10:54**
